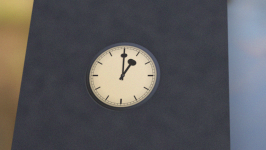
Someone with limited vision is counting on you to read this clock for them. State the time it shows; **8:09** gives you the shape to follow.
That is **1:00**
